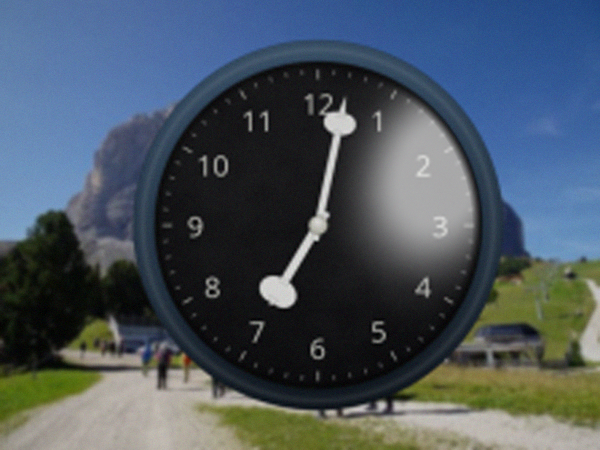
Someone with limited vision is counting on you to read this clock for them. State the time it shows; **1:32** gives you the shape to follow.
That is **7:02**
